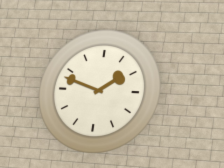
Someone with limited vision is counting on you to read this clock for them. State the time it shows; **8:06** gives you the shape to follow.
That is **1:48**
